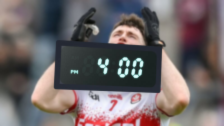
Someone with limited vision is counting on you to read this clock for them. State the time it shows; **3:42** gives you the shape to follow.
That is **4:00**
